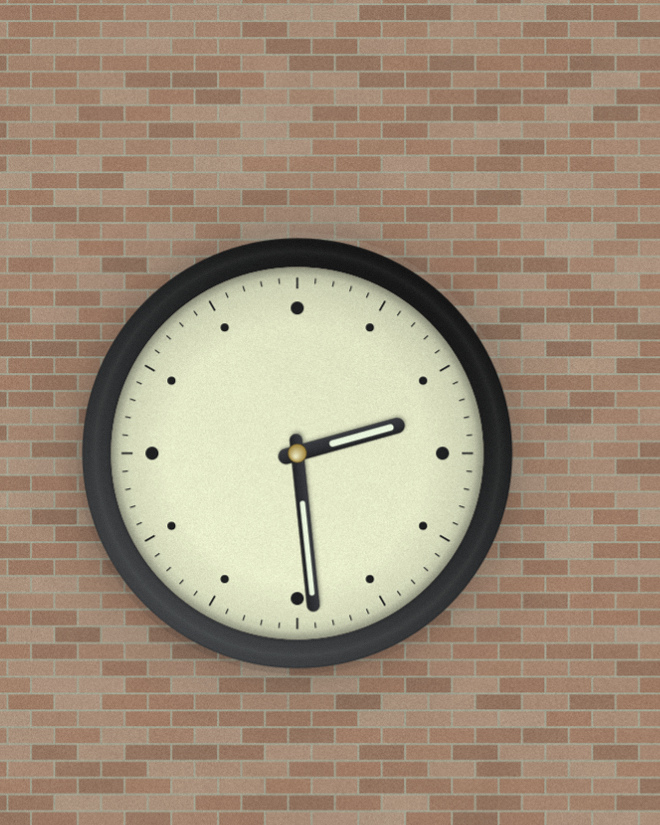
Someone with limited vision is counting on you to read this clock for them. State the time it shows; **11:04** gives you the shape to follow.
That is **2:29**
